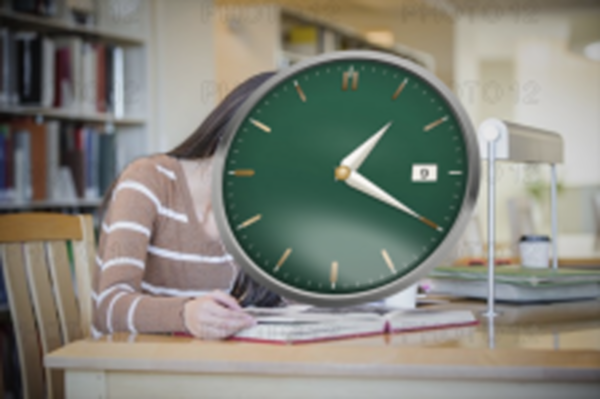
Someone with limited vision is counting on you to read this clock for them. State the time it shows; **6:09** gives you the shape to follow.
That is **1:20**
